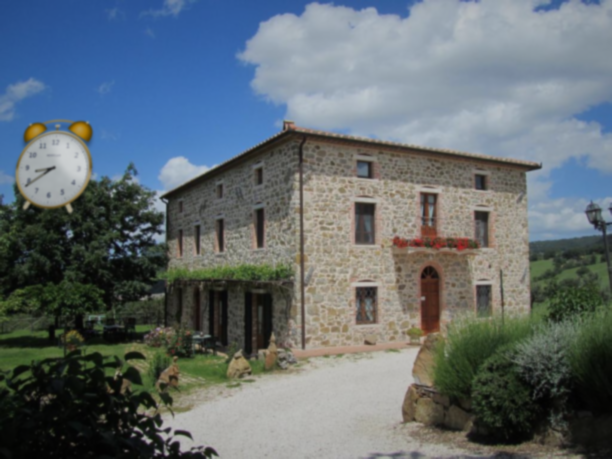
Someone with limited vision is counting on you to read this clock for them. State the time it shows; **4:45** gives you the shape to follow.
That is **8:39**
